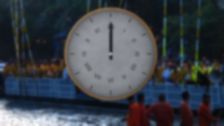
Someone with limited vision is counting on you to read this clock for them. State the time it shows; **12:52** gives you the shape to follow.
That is **12:00**
